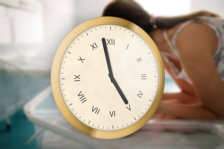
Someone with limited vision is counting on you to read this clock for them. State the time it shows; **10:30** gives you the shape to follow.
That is **4:58**
